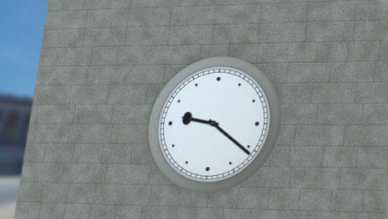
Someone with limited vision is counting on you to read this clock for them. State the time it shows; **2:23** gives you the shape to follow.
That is **9:21**
